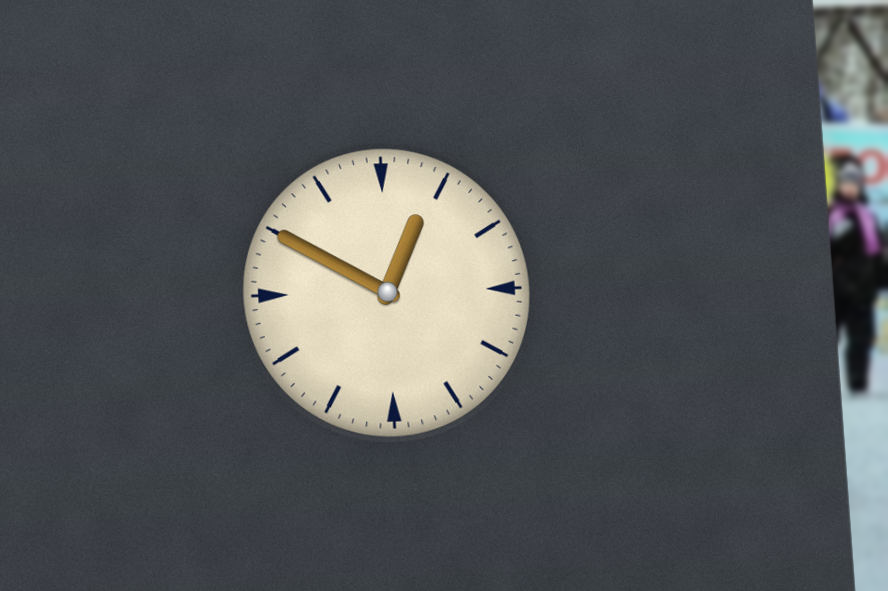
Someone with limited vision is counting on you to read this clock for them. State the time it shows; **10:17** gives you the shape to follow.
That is **12:50**
